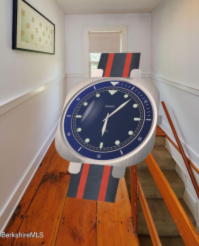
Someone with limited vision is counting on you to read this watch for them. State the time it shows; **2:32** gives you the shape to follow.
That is **6:07**
